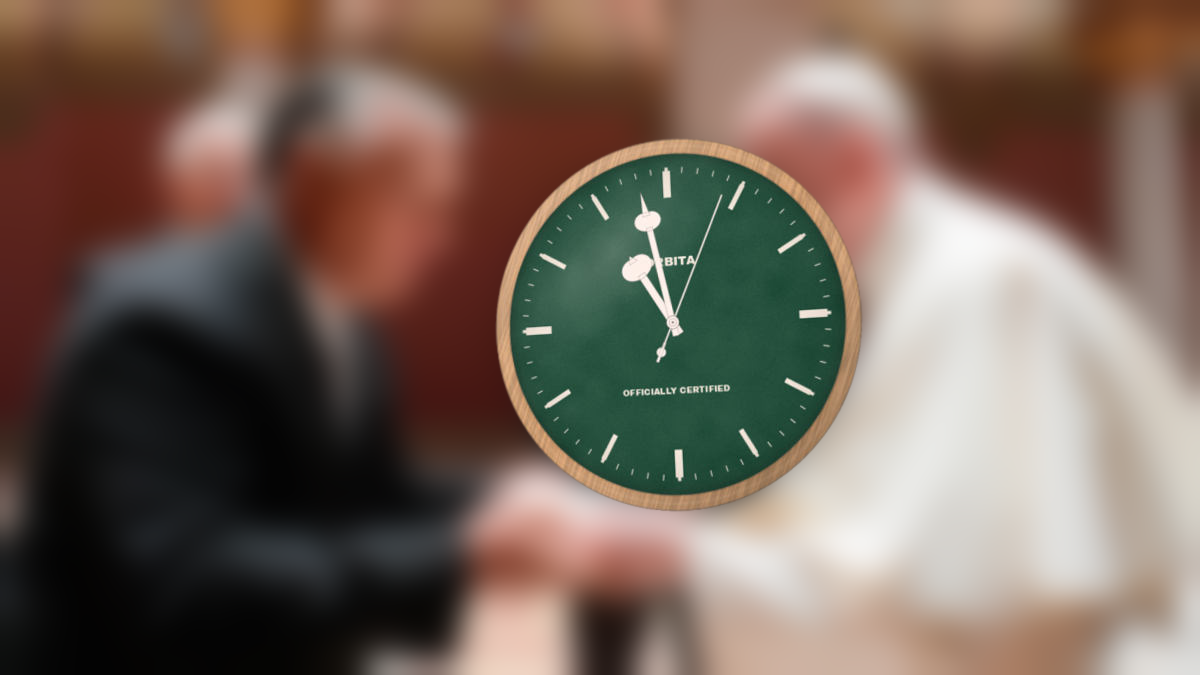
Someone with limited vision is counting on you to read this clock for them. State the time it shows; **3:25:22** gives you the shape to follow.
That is **10:58:04**
